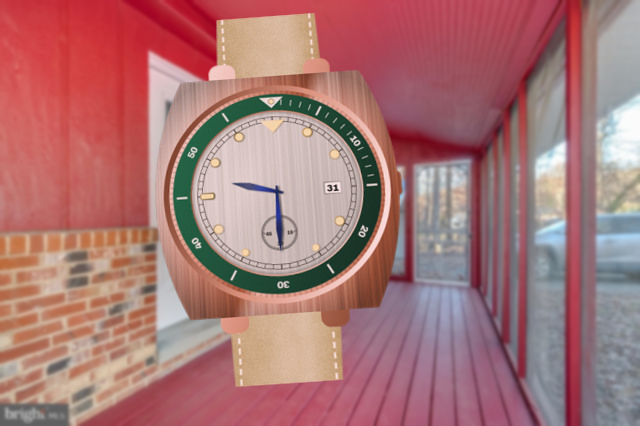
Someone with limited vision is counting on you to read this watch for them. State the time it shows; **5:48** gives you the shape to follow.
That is **9:30**
